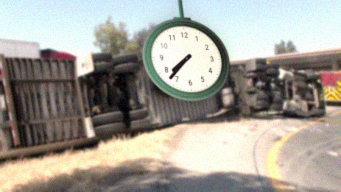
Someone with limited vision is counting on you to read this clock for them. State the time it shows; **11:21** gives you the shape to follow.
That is **7:37**
